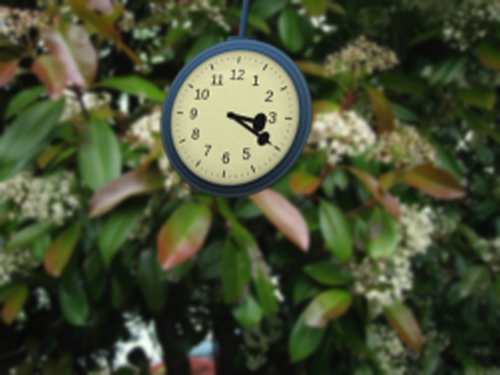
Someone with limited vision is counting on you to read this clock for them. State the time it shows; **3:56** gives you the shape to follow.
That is **3:20**
